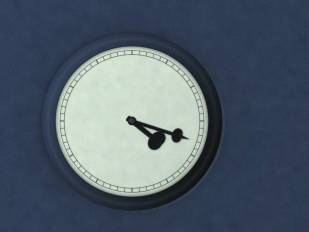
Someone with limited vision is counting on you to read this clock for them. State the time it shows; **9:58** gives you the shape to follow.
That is **4:18**
